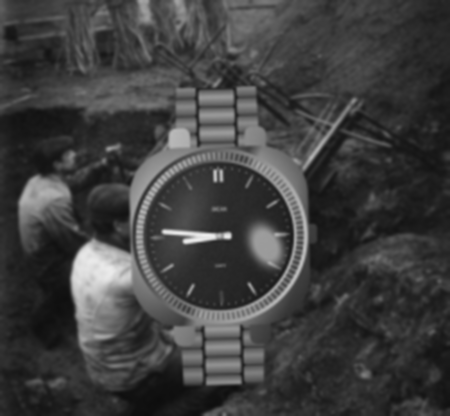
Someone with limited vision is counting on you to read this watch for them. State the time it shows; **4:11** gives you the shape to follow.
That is **8:46**
